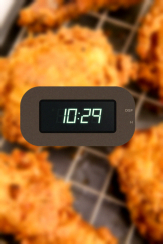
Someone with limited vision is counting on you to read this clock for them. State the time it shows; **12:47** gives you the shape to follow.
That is **10:29**
